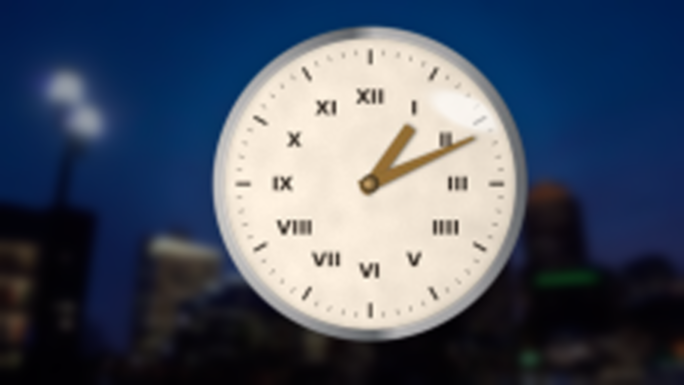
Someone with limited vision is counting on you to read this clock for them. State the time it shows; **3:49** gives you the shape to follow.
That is **1:11**
